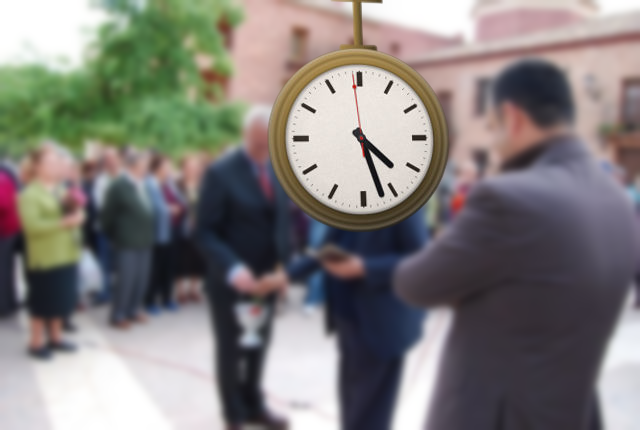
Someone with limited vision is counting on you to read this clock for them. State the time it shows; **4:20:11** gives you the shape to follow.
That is **4:26:59**
